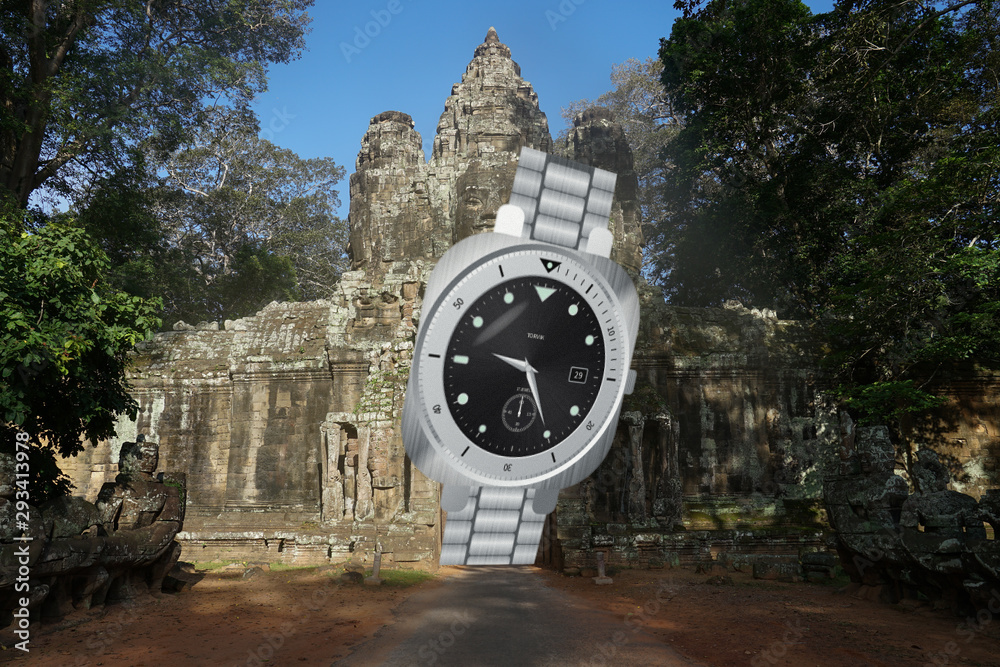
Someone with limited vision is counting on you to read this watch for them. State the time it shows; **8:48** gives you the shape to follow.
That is **9:25**
